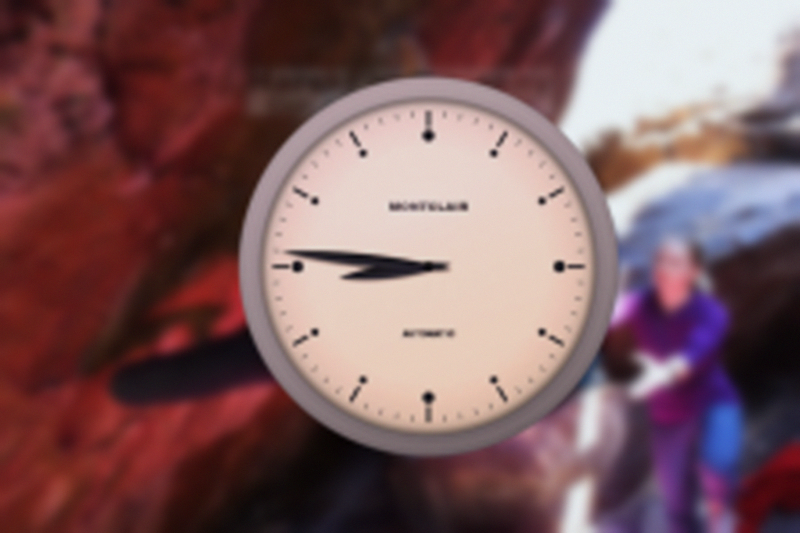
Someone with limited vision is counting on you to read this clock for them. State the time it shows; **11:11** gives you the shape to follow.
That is **8:46**
